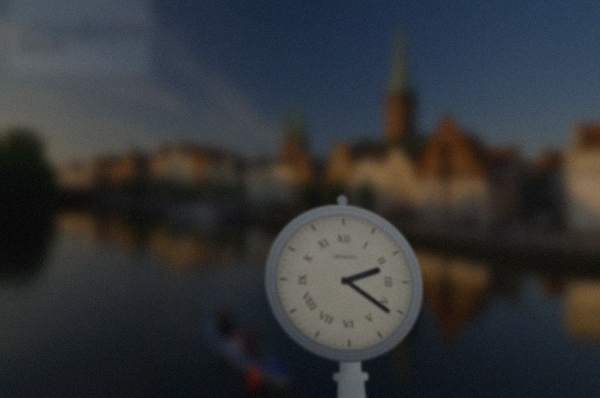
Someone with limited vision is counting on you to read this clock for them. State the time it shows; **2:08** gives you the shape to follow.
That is **2:21**
